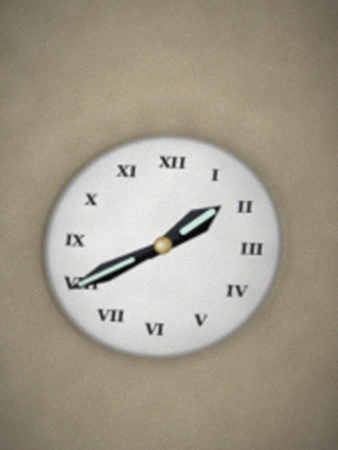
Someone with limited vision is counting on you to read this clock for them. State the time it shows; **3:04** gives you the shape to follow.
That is **1:40**
